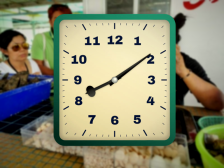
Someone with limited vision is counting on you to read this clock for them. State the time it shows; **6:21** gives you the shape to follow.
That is **8:09**
